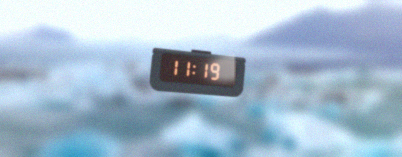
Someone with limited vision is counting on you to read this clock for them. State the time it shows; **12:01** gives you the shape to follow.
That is **11:19**
